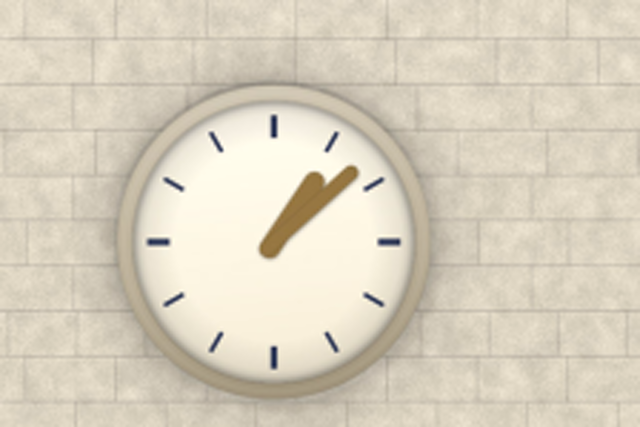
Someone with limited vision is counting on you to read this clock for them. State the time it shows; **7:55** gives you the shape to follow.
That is **1:08**
